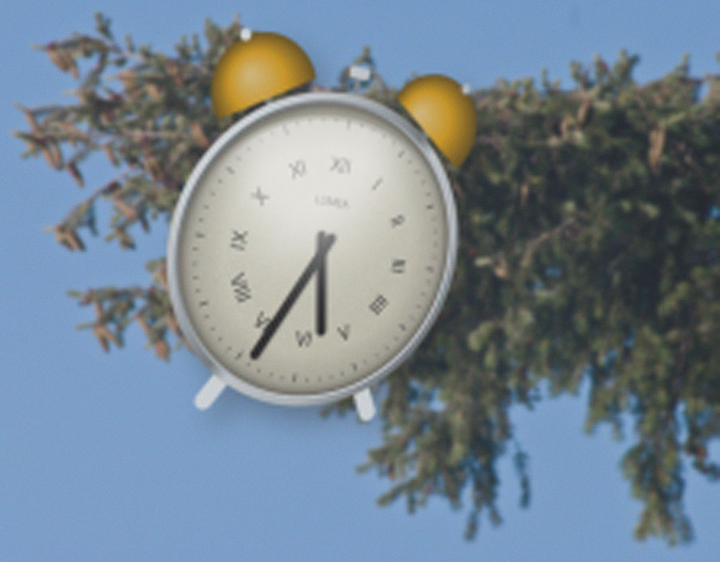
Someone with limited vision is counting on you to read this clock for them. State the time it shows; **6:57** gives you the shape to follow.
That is **5:34**
